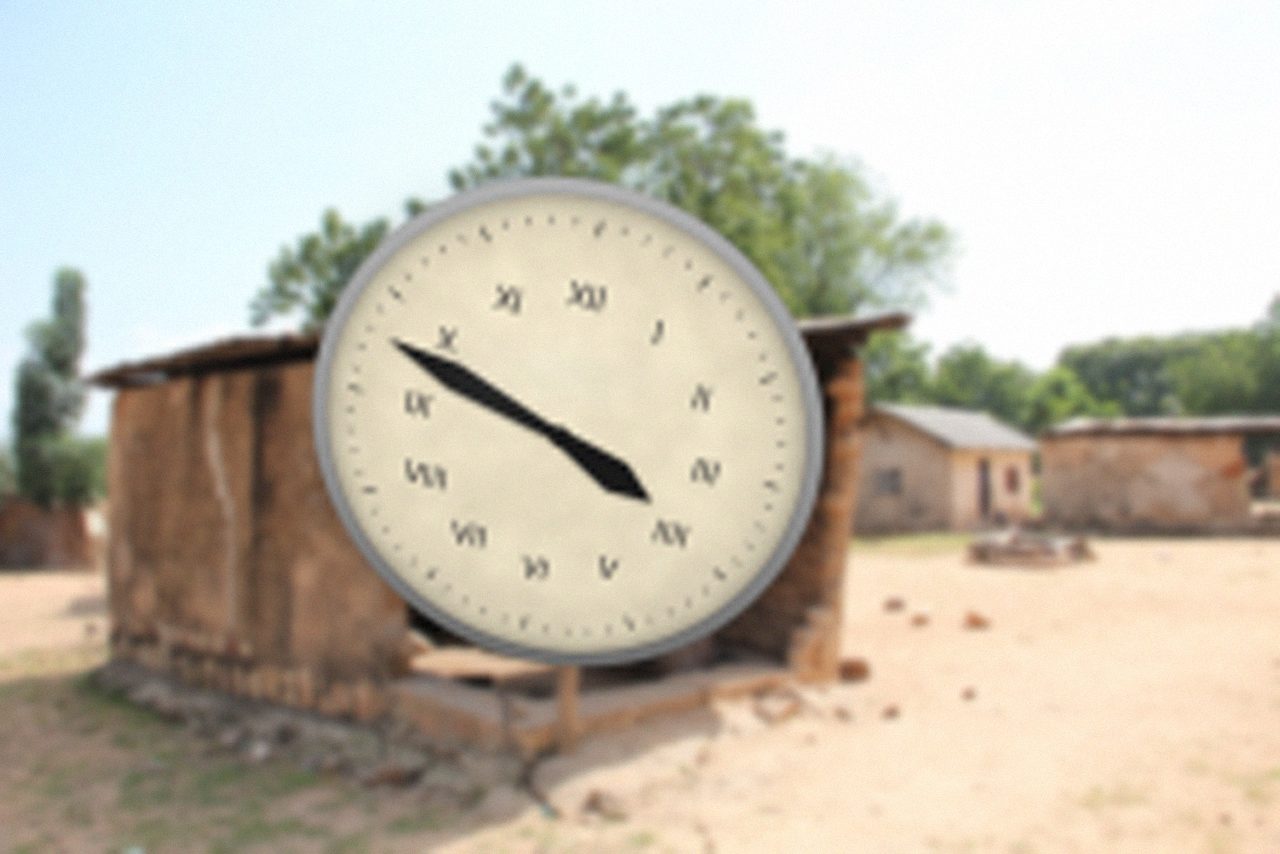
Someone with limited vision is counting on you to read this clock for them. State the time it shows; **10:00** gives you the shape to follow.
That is **3:48**
